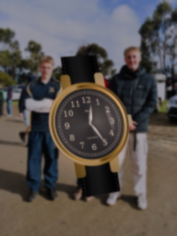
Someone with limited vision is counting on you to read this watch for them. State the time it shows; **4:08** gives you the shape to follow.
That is **12:25**
